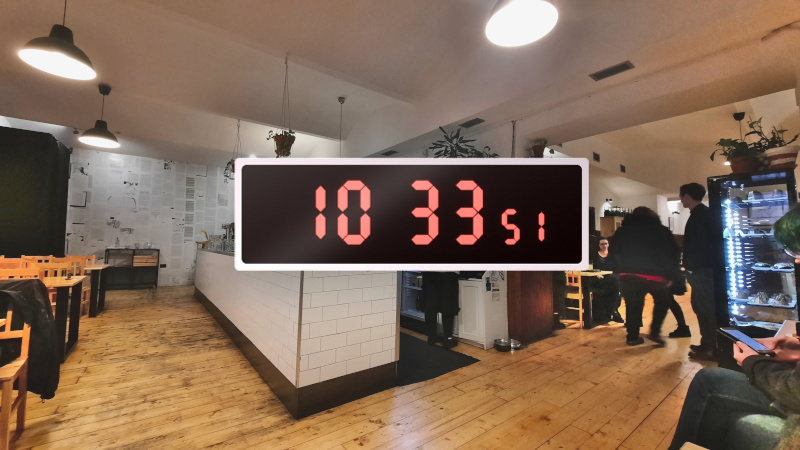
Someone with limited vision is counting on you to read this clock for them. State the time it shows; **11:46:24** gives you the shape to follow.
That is **10:33:51**
